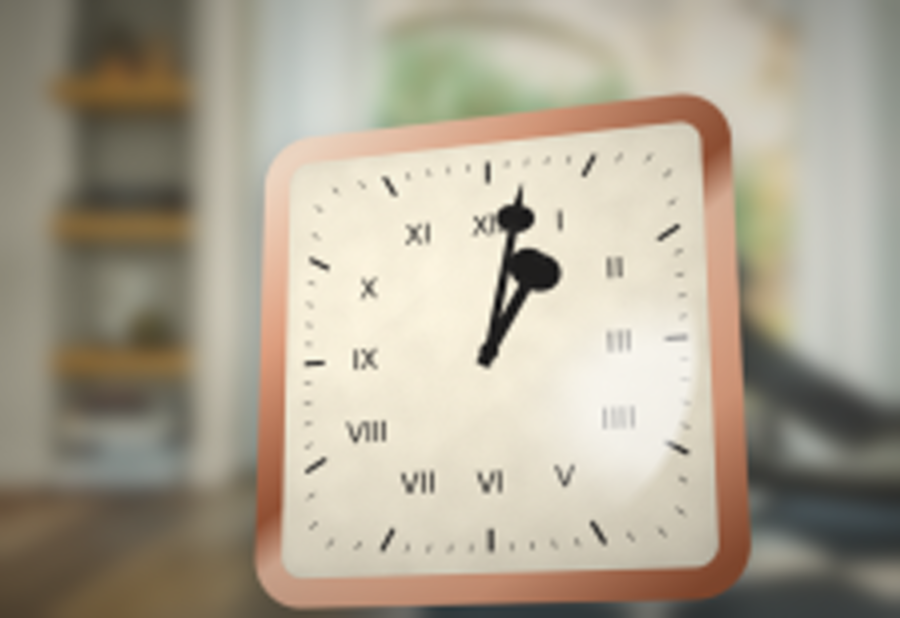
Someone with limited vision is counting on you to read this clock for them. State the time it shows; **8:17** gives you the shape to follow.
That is **1:02**
